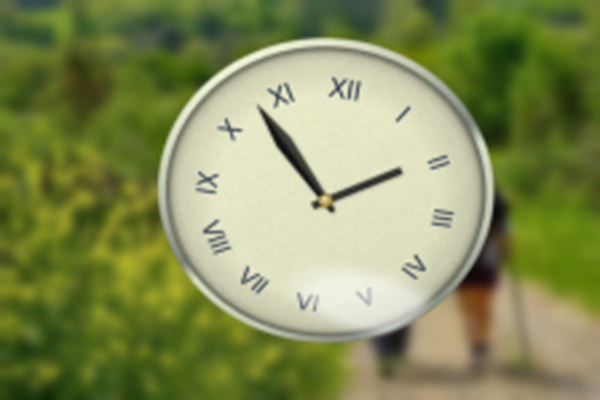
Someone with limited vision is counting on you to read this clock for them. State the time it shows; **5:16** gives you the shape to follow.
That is **1:53**
